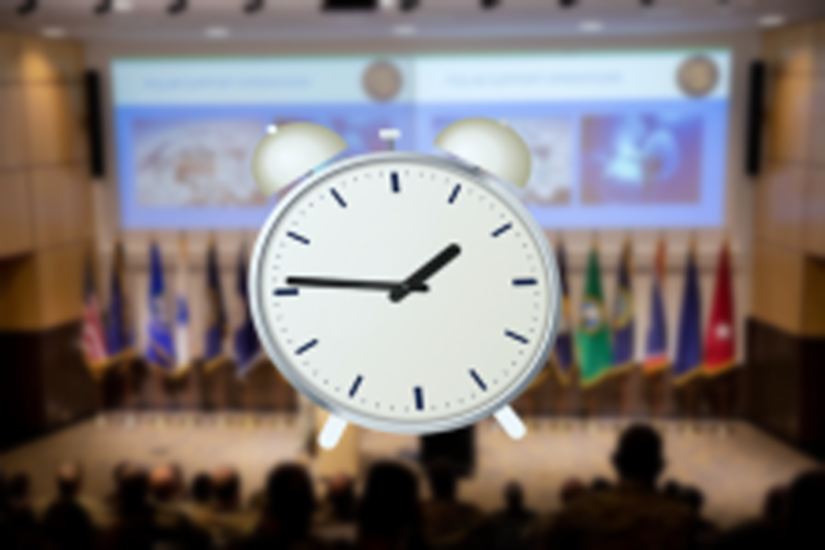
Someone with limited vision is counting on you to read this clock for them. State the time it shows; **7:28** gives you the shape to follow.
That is **1:46**
